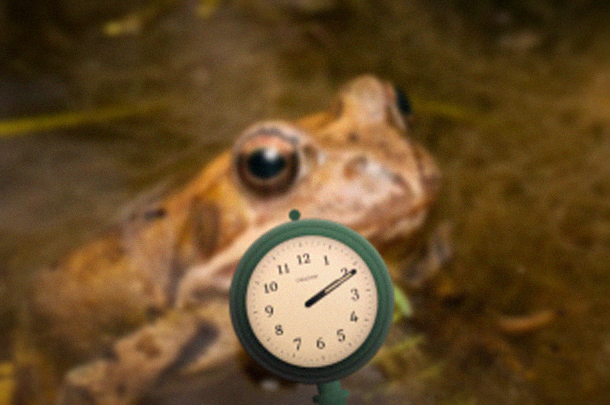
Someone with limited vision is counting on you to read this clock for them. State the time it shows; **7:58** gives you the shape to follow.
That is **2:11**
